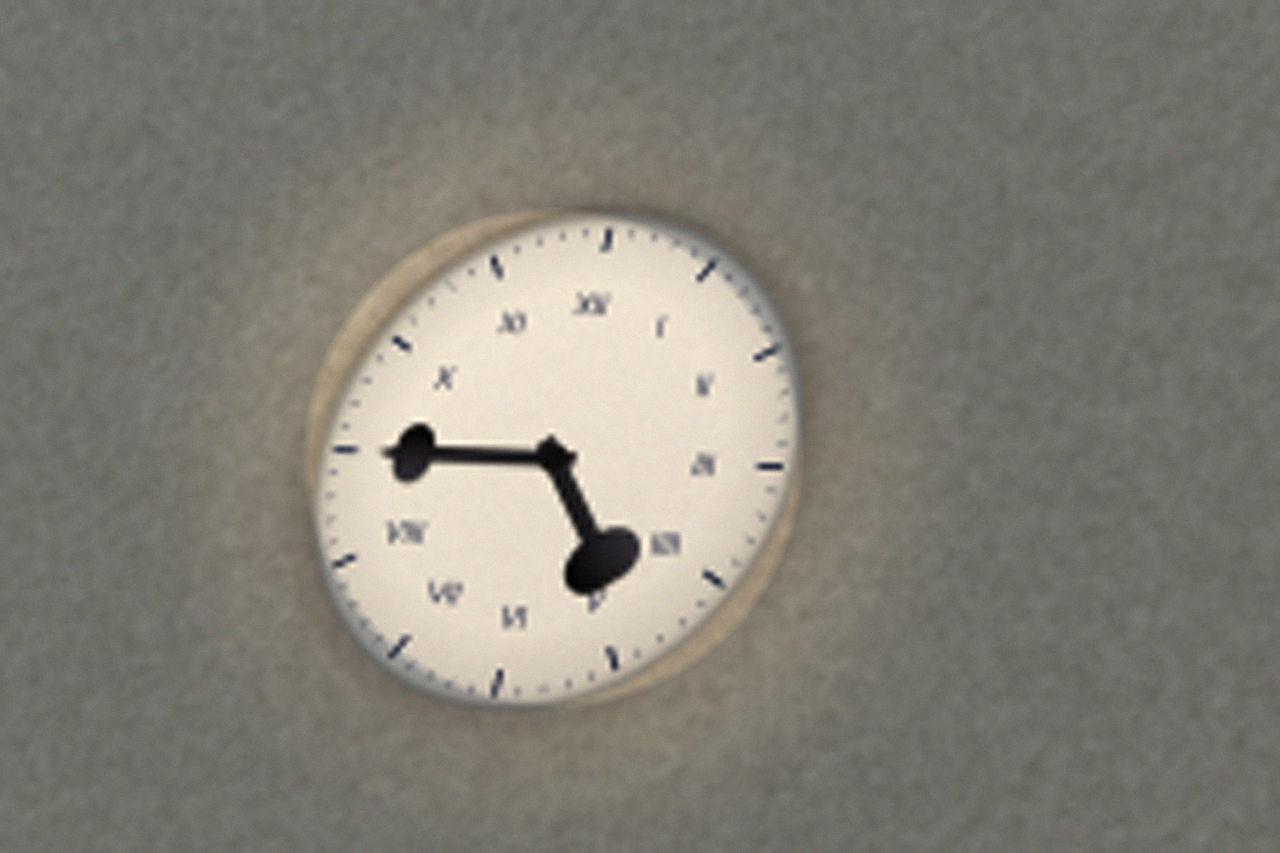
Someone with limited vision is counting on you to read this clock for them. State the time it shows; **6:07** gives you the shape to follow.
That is **4:45**
